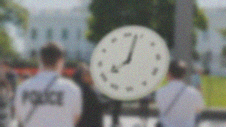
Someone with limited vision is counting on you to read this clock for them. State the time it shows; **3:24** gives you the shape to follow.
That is **8:03**
